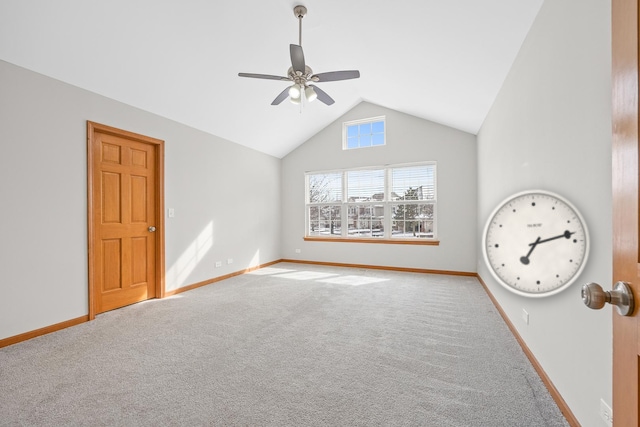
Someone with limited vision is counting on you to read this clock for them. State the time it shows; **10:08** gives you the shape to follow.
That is **7:13**
